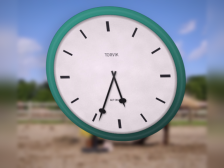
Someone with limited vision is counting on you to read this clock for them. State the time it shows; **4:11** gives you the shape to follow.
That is **5:34**
